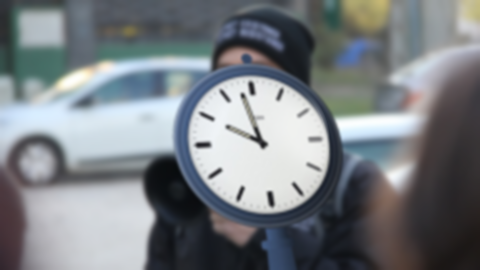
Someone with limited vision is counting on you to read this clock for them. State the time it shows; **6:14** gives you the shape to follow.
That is **9:58**
